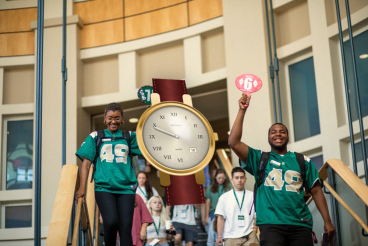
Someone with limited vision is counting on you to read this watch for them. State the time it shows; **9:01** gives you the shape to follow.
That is **9:49**
